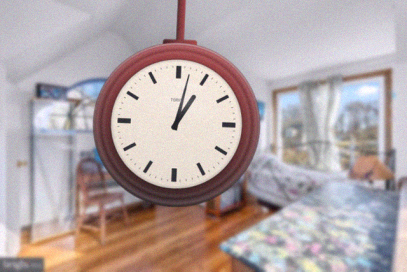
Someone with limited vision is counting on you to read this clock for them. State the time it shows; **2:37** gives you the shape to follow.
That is **1:02**
